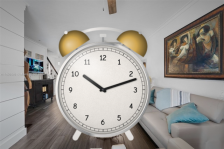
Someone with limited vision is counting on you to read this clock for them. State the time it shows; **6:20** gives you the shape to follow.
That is **10:12**
